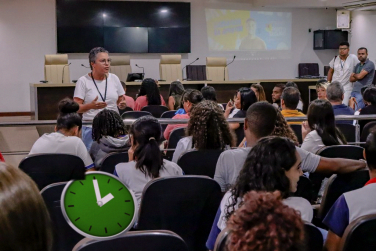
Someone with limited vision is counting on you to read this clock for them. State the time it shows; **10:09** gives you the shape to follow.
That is **2:00**
